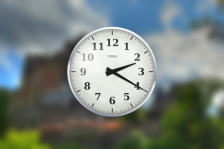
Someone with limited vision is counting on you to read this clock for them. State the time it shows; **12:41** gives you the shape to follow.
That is **2:20**
